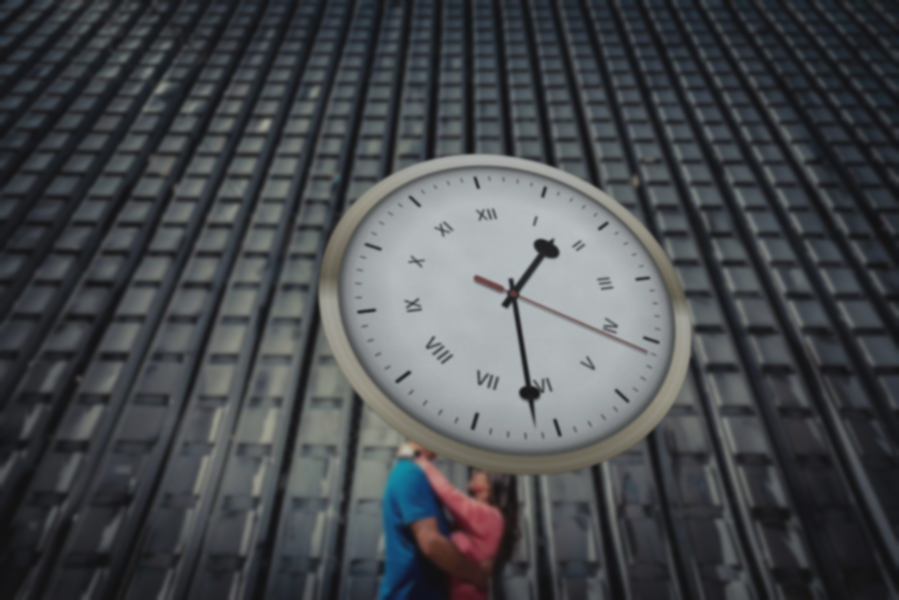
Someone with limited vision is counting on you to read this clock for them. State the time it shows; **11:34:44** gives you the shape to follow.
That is **1:31:21**
